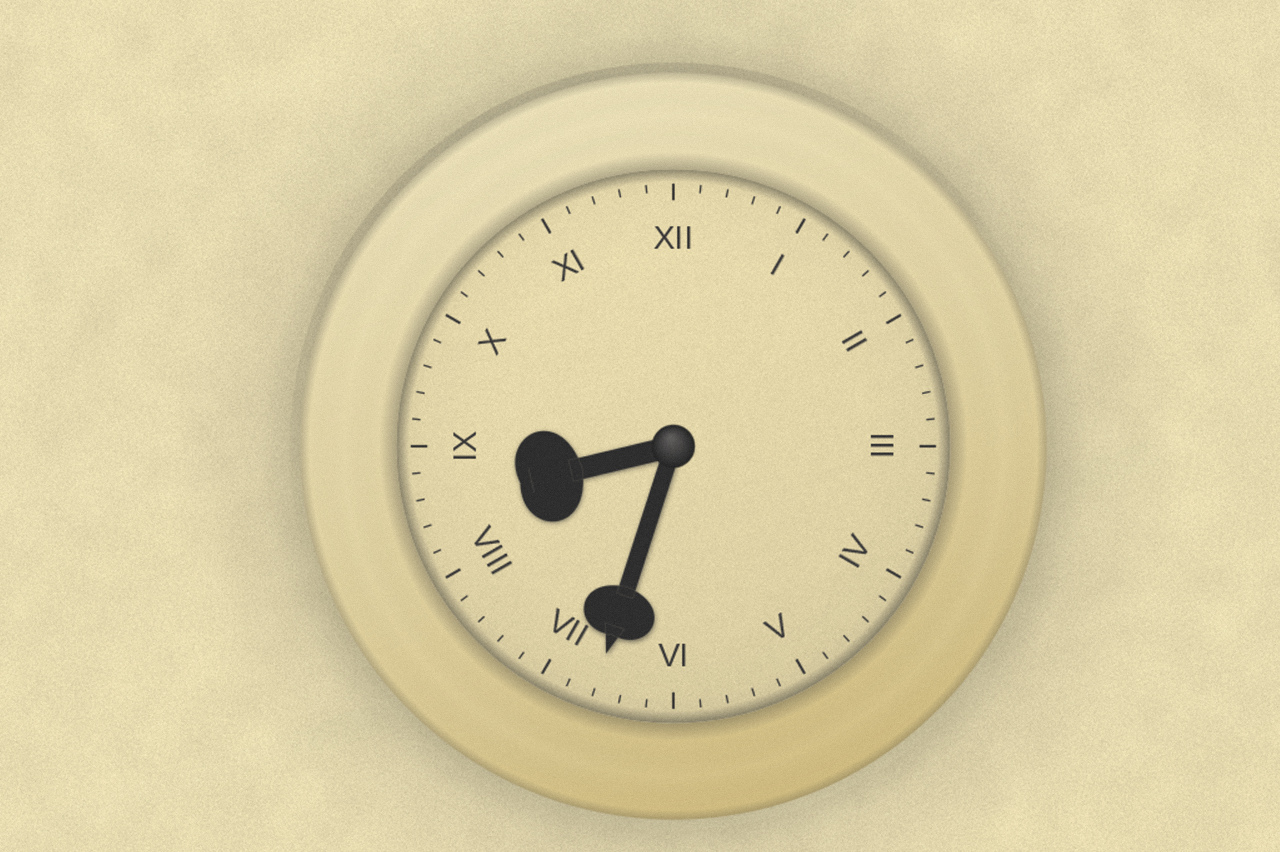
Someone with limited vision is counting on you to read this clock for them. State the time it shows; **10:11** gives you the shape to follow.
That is **8:33**
